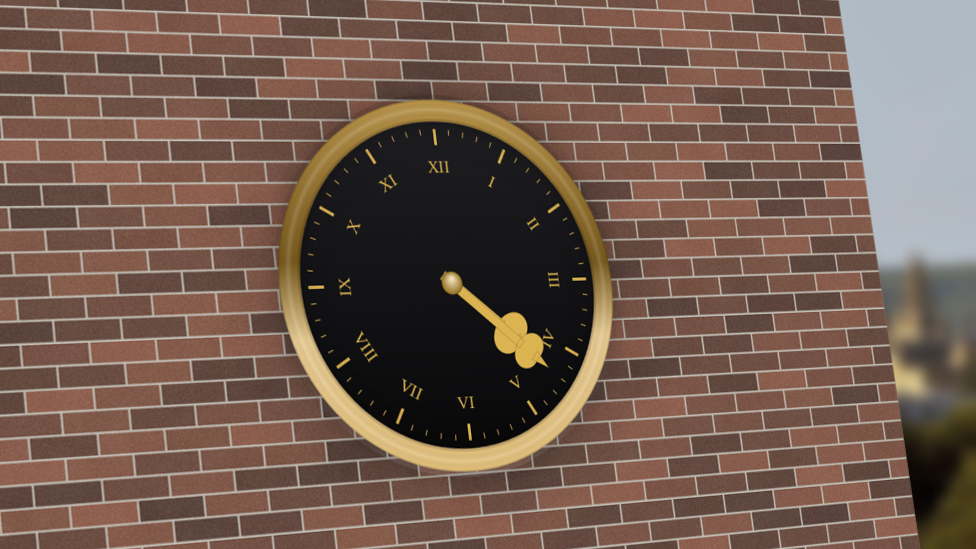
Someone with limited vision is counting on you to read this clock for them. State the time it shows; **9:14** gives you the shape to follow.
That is **4:22**
